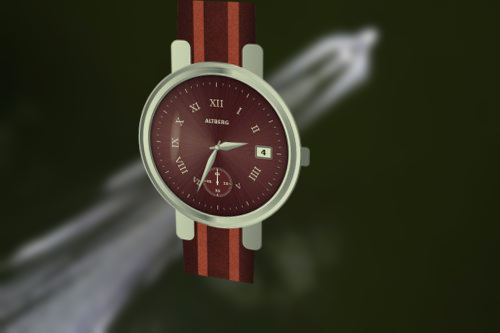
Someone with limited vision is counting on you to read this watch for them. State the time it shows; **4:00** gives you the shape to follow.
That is **2:34**
